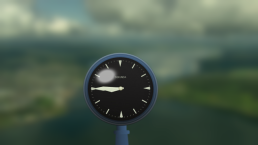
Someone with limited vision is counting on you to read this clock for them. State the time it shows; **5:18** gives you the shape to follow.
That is **8:45**
